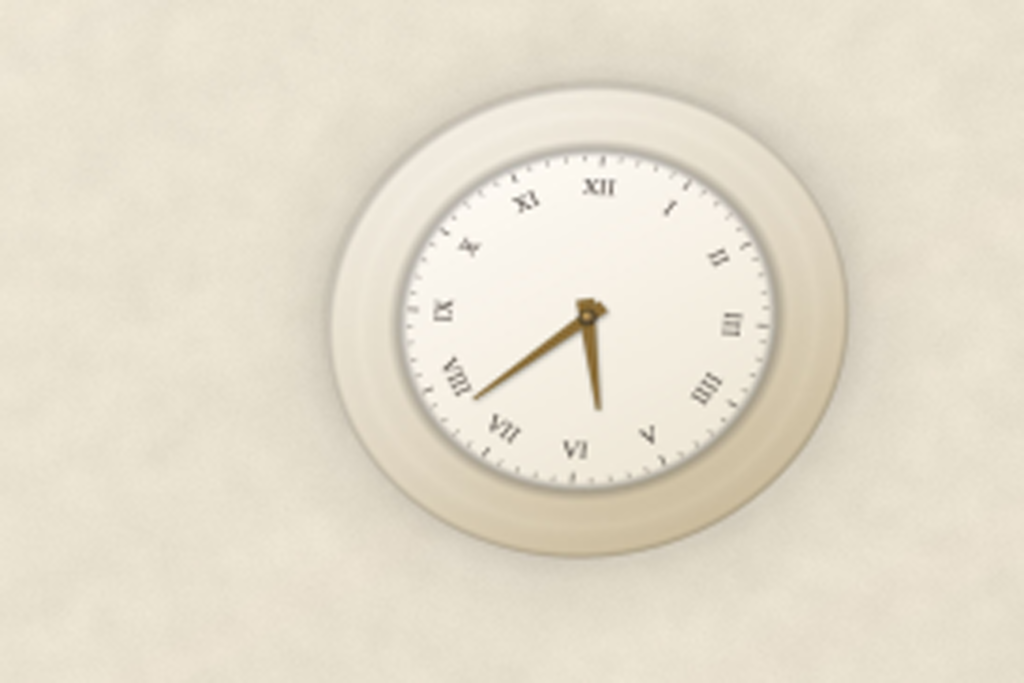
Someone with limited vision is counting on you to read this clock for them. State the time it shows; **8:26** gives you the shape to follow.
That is **5:38**
